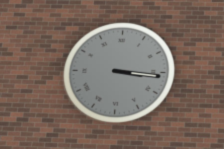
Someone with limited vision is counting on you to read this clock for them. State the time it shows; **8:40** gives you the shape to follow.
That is **3:16**
